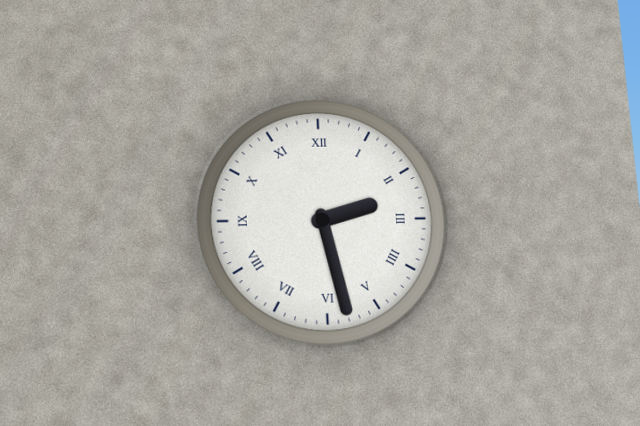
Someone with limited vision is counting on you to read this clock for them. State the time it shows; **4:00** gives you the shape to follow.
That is **2:28**
